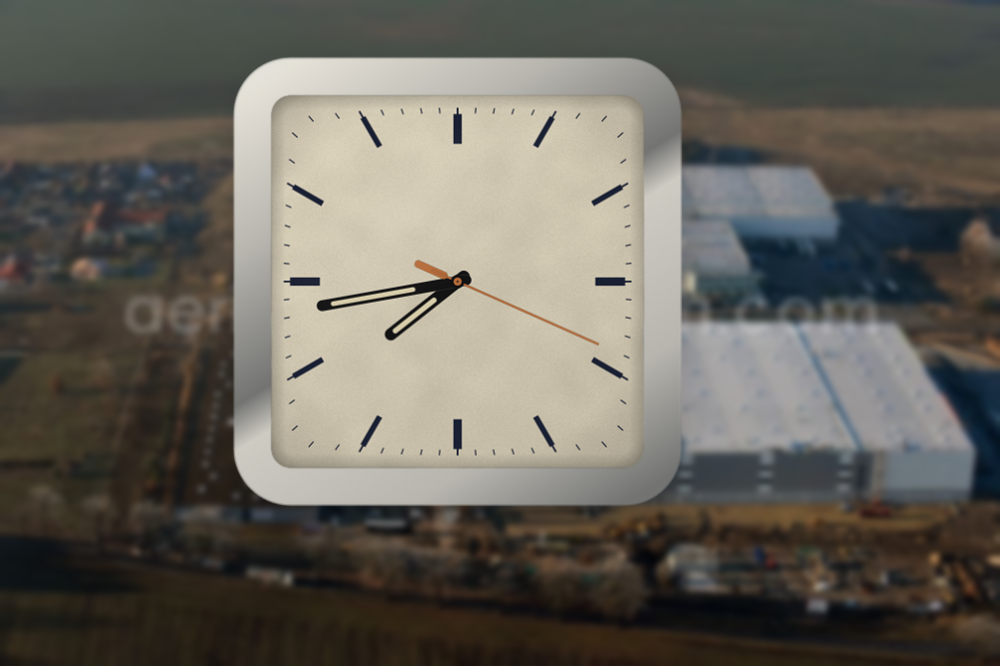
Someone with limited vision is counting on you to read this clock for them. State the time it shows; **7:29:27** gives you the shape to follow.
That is **7:43:19**
